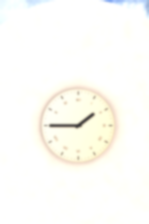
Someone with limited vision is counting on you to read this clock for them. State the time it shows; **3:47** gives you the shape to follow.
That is **1:45**
